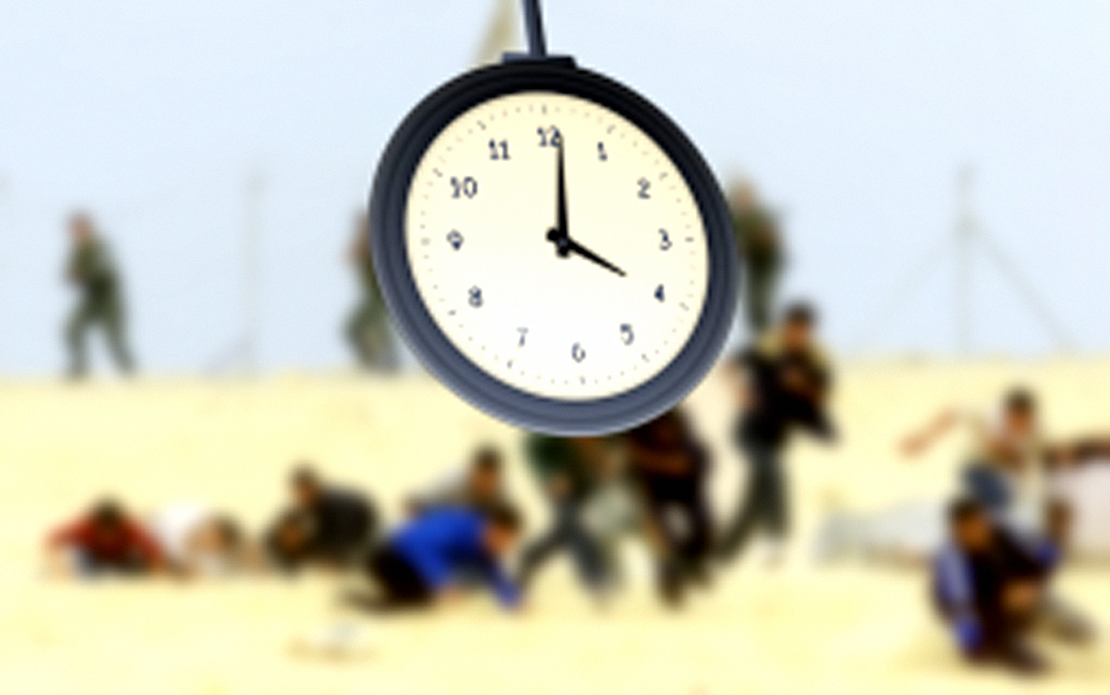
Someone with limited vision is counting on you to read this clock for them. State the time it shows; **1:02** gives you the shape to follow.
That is **4:01**
